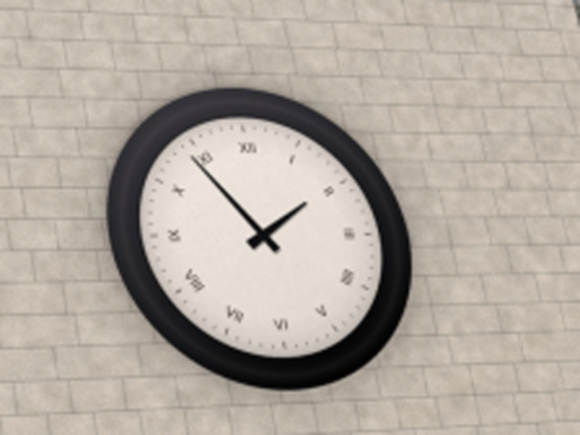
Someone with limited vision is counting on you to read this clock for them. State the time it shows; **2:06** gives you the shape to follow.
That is **1:54**
